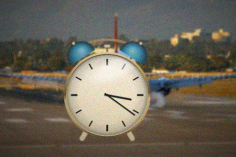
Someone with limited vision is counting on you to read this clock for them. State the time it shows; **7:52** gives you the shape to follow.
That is **3:21**
